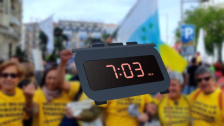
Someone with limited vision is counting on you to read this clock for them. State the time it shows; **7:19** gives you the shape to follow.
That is **7:03**
